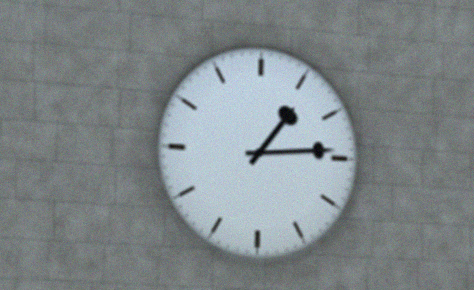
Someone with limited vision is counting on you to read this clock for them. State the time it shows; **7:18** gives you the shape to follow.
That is **1:14**
